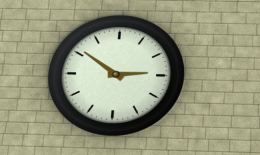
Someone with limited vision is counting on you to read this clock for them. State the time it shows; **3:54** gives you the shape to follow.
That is **2:51**
